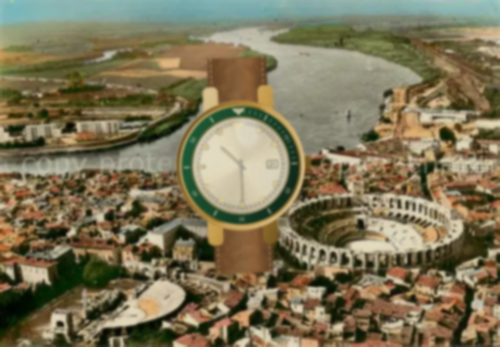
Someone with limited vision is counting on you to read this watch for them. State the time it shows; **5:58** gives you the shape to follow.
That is **10:30**
